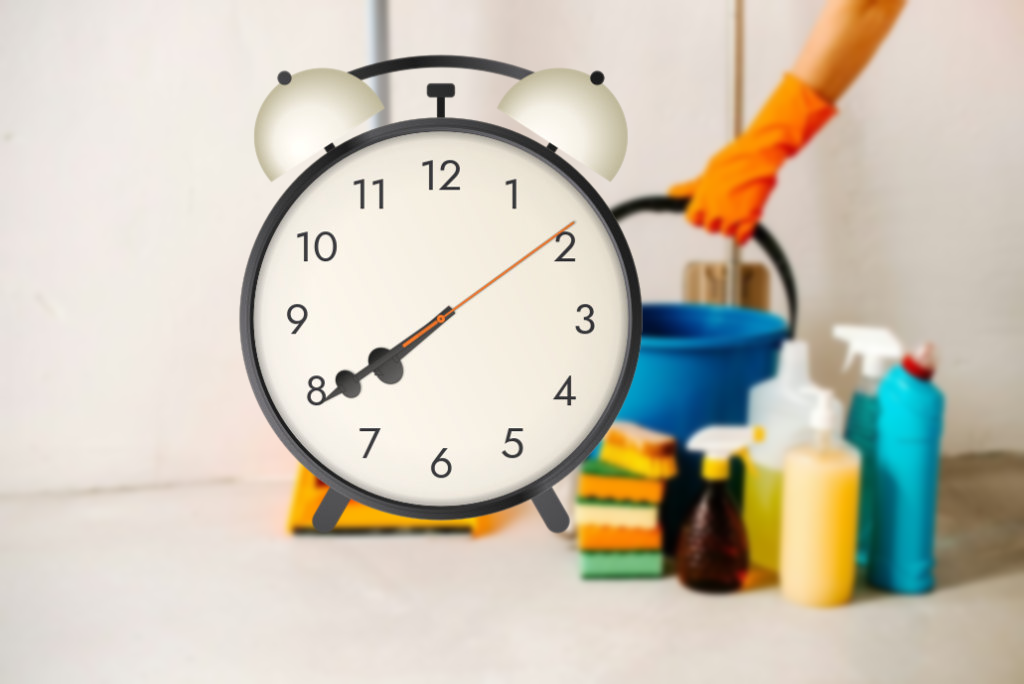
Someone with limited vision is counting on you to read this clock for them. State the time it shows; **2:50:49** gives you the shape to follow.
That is **7:39:09**
